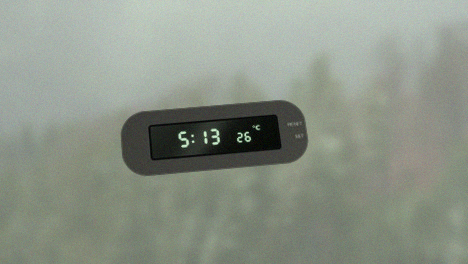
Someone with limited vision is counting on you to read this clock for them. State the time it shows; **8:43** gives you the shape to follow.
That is **5:13**
